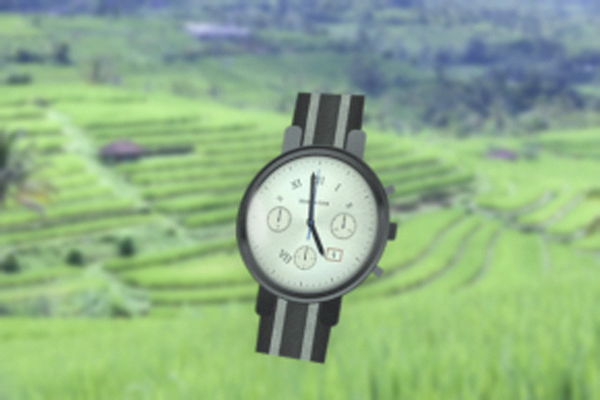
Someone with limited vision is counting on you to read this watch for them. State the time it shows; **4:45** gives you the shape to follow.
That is **4:59**
